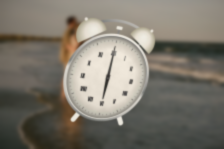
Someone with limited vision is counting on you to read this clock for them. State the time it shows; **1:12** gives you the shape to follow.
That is **6:00**
